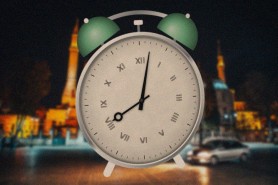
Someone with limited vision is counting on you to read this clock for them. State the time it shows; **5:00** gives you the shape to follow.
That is **8:02**
